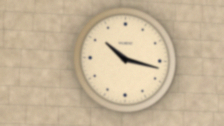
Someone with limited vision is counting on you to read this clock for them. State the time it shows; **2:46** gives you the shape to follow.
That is **10:17**
